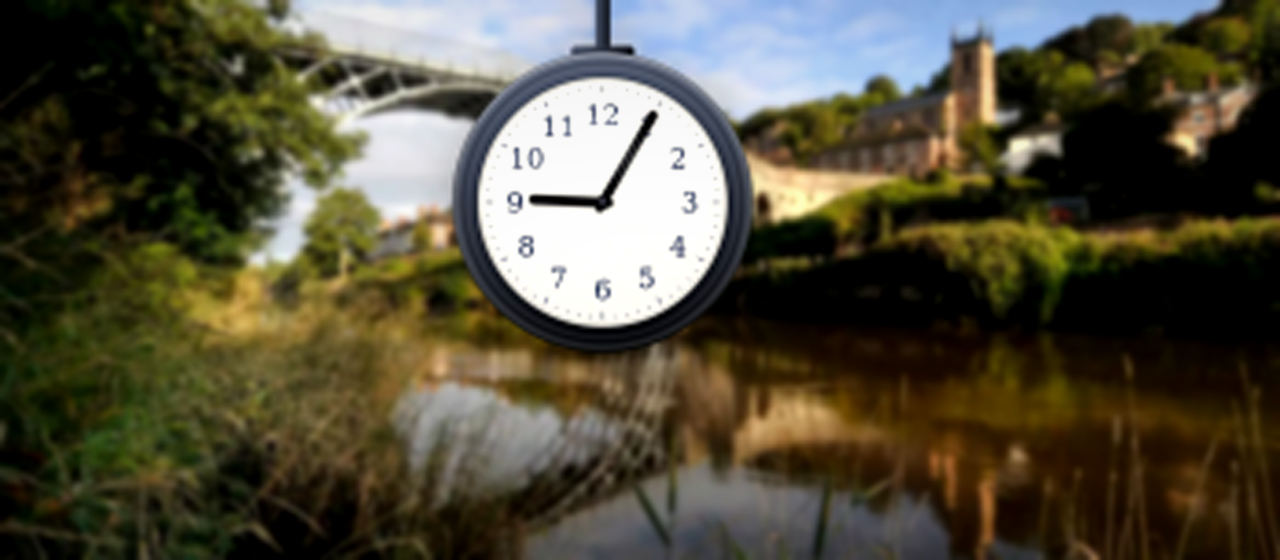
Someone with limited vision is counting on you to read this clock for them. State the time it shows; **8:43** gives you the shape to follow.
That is **9:05**
